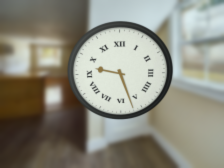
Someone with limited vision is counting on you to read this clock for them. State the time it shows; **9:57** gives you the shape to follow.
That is **9:27**
